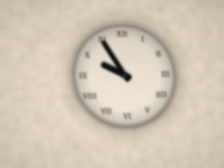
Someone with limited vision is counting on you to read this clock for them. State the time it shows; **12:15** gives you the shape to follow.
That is **9:55**
